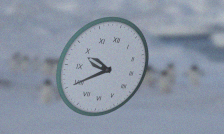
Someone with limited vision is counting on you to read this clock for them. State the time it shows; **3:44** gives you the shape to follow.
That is **9:40**
